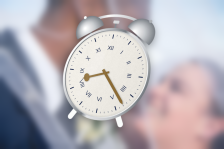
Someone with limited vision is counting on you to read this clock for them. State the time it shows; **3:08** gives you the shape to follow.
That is **8:23**
